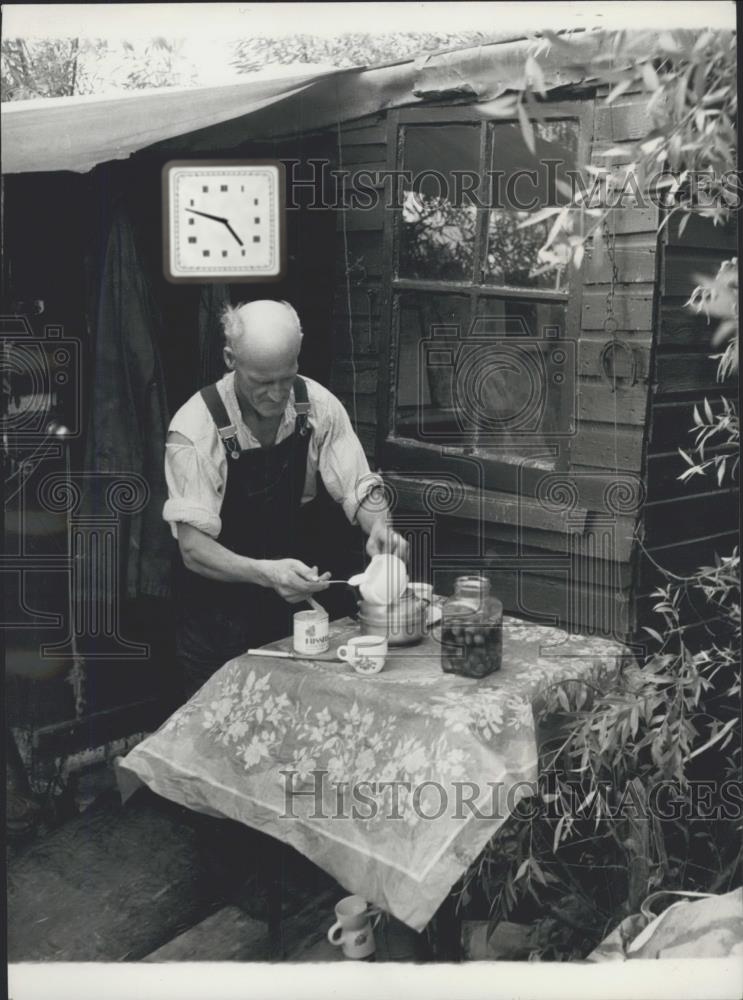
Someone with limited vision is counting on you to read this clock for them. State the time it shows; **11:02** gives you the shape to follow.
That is **4:48**
